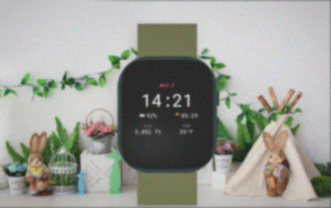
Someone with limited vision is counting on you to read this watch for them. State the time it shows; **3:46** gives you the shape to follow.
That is **14:21**
